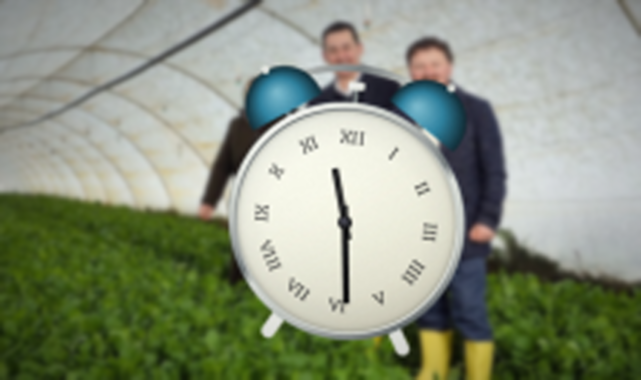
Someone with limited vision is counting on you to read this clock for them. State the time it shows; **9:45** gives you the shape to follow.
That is **11:29**
